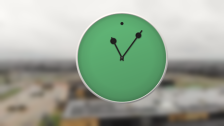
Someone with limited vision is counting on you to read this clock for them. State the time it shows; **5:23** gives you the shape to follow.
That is **11:06**
